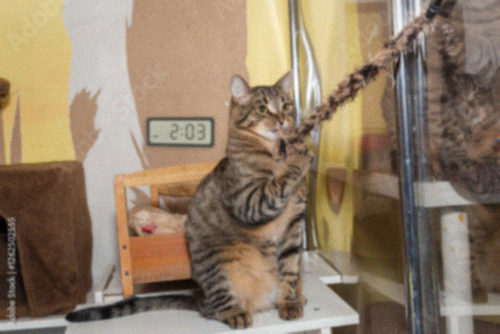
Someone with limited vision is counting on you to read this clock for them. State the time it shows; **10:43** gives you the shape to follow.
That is **2:03**
